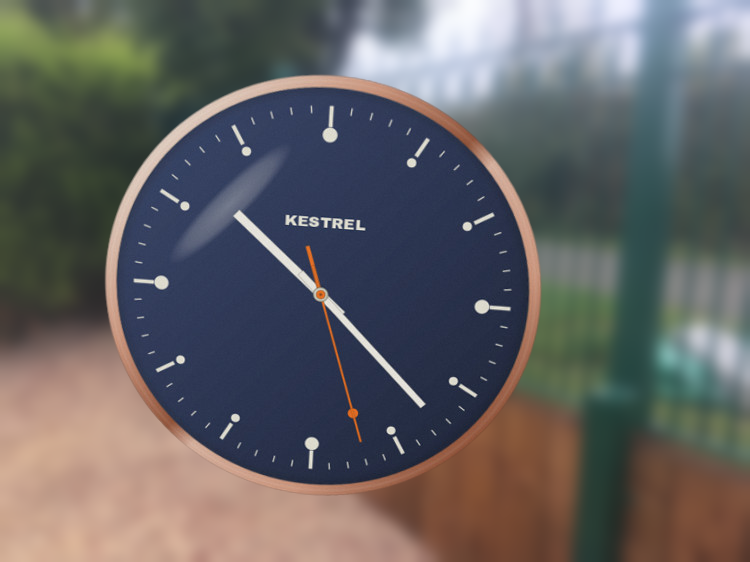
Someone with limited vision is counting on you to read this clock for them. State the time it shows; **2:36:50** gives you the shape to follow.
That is **10:22:27**
